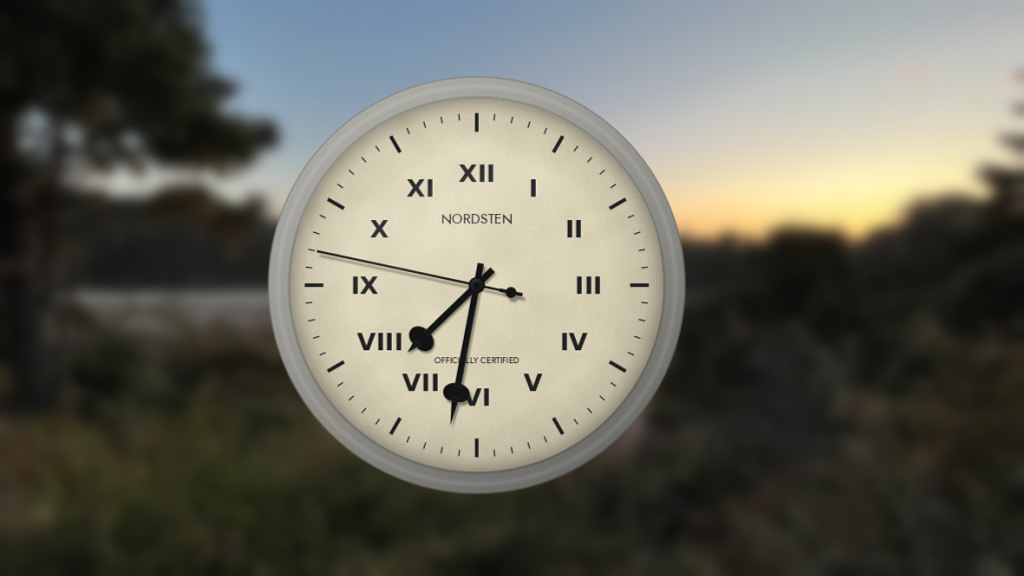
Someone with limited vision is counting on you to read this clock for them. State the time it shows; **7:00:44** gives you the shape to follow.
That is **7:31:47**
